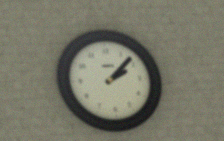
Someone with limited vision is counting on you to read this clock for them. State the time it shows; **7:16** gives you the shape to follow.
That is **2:08**
